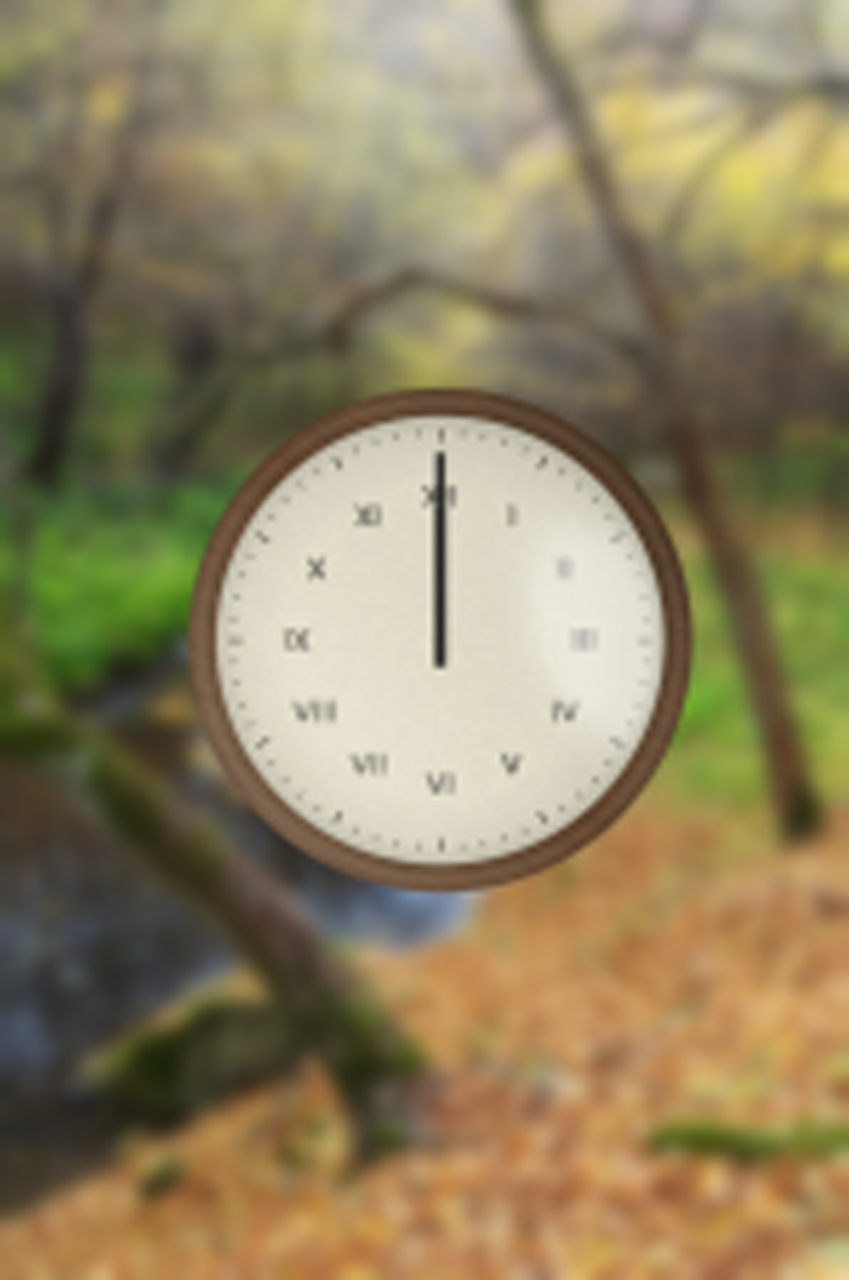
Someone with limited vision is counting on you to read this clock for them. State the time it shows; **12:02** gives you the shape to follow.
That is **12:00**
